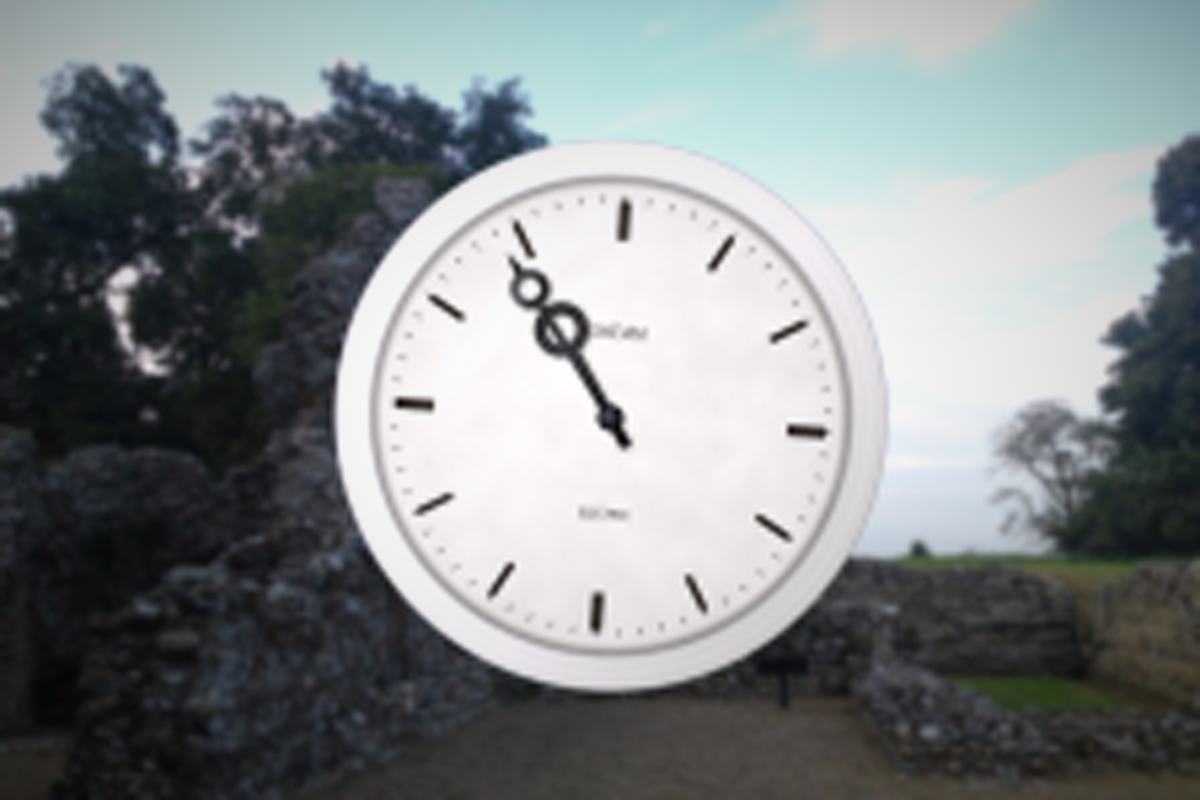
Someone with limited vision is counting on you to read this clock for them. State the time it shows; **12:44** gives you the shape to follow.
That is **10:54**
